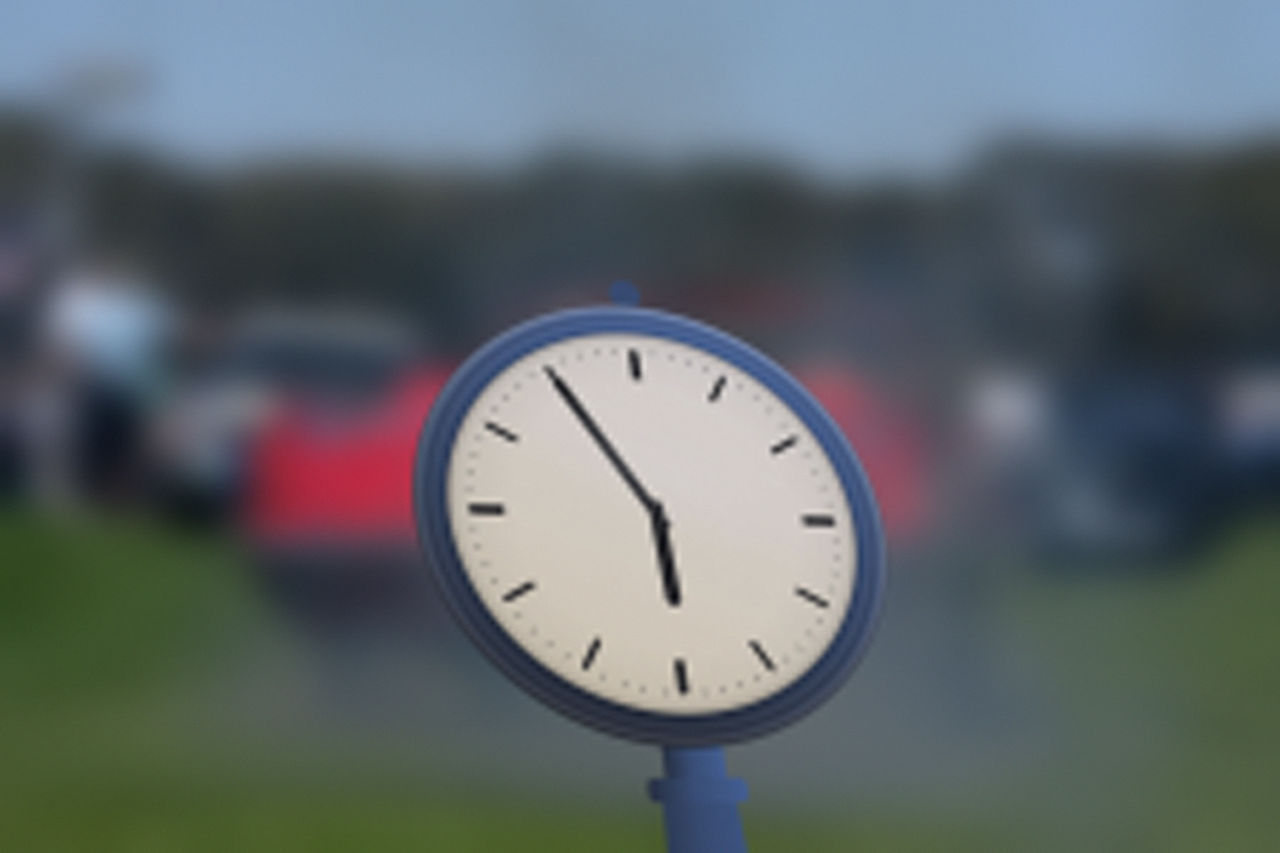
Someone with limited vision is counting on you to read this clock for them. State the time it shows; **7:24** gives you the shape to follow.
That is **5:55**
